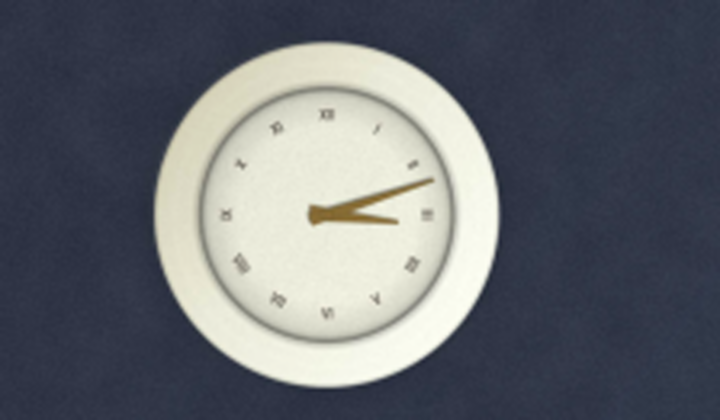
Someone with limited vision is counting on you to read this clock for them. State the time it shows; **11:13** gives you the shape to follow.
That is **3:12**
